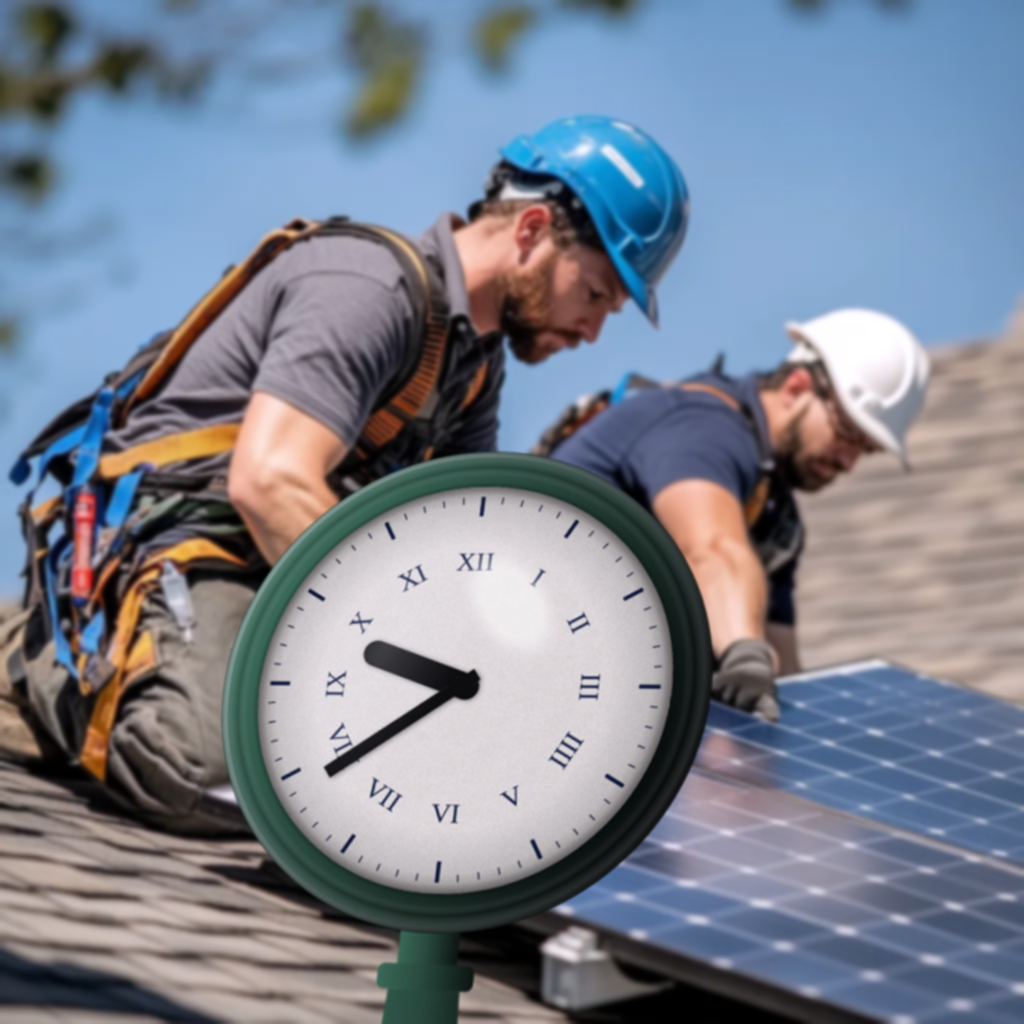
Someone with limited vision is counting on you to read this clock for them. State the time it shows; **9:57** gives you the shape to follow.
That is **9:39**
